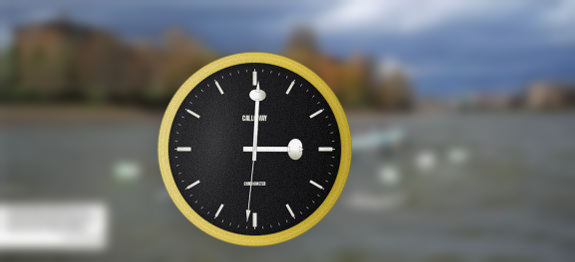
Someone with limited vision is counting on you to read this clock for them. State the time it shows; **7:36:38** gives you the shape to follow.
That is **3:00:31**
